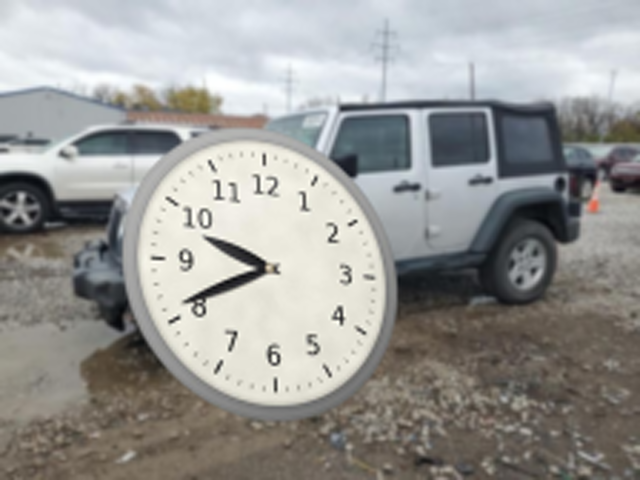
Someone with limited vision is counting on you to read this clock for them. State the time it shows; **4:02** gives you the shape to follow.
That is **9:41**
